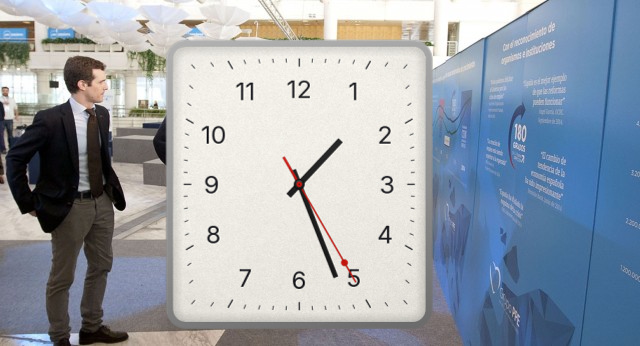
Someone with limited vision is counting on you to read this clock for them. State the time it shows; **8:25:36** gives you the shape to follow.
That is **1:26:25**
